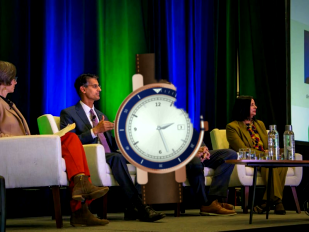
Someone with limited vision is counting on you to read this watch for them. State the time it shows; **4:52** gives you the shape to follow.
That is **2:27**
